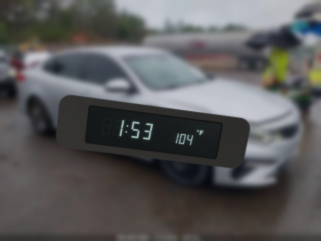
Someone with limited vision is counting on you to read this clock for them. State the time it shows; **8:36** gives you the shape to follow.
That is **1:53**
